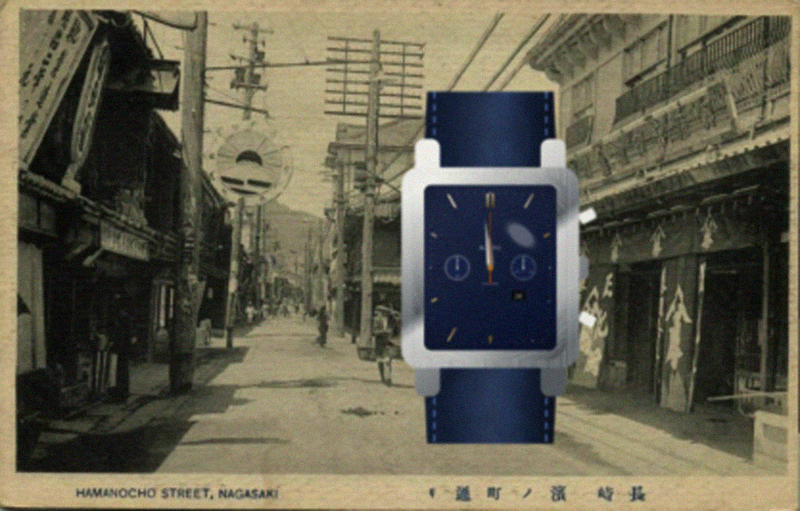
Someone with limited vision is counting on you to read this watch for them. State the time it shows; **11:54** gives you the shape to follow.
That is **11:59**
